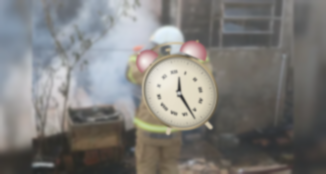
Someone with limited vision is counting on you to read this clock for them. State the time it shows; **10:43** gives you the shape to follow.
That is **12:27**
